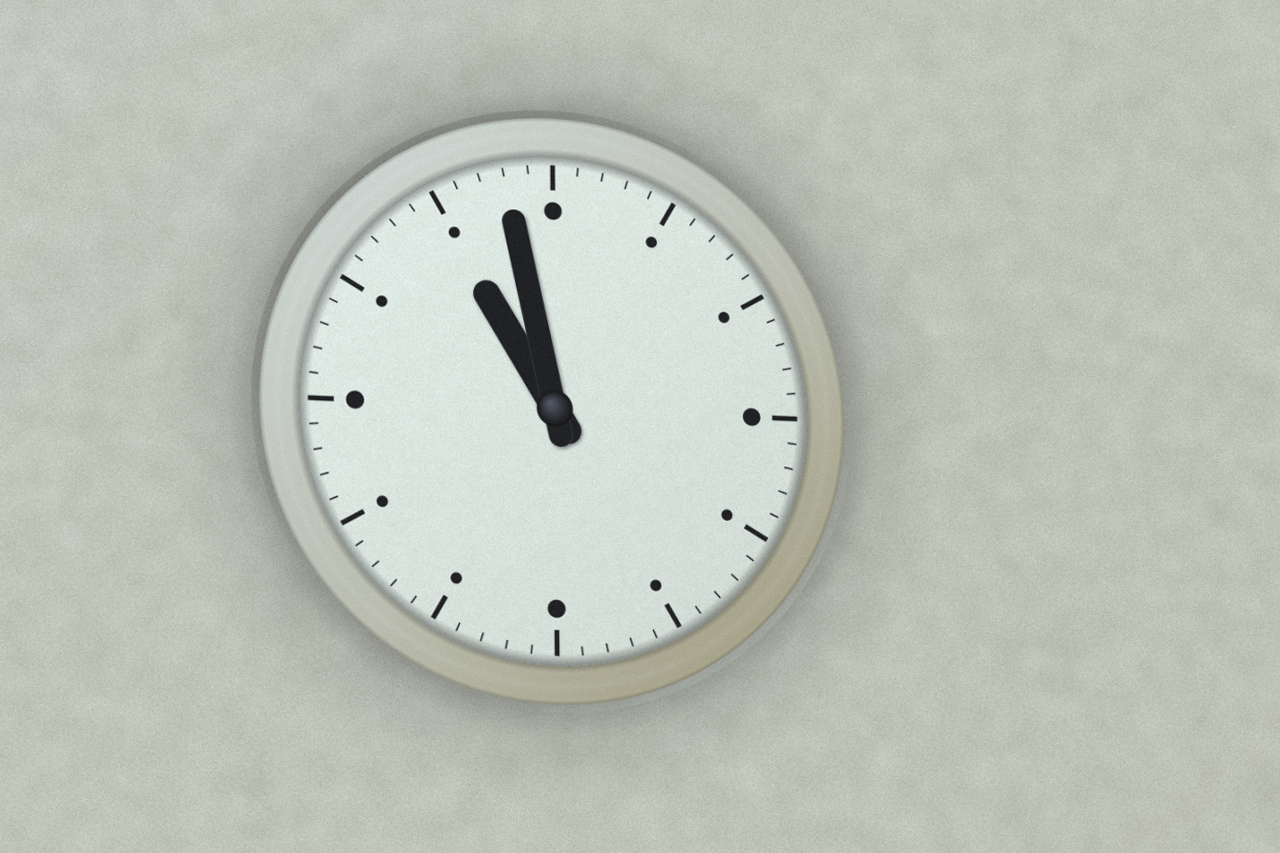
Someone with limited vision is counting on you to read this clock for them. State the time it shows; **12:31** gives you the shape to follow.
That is **10:58**
